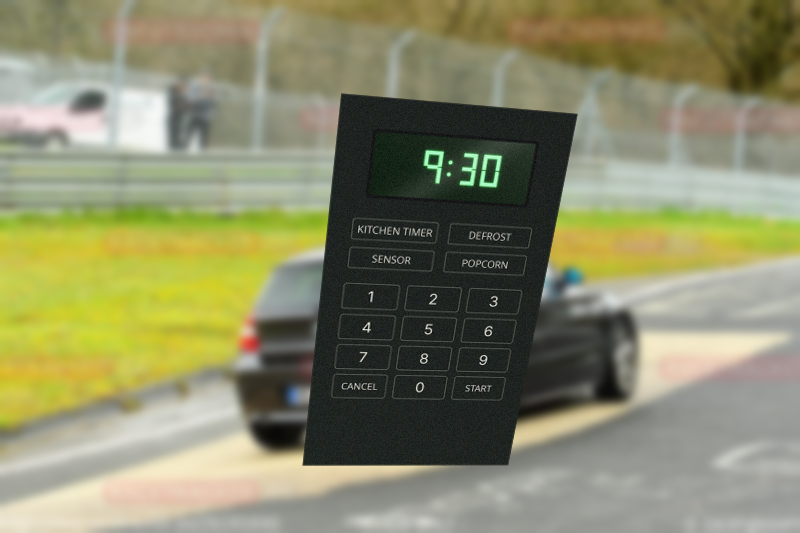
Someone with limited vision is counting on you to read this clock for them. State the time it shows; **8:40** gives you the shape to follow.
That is **9:30**
